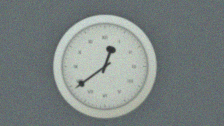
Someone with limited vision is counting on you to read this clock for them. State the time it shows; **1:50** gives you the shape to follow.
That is **12:39**
